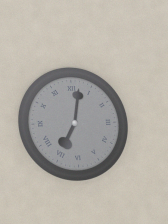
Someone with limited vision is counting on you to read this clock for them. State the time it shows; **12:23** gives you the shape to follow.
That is **7:02**
